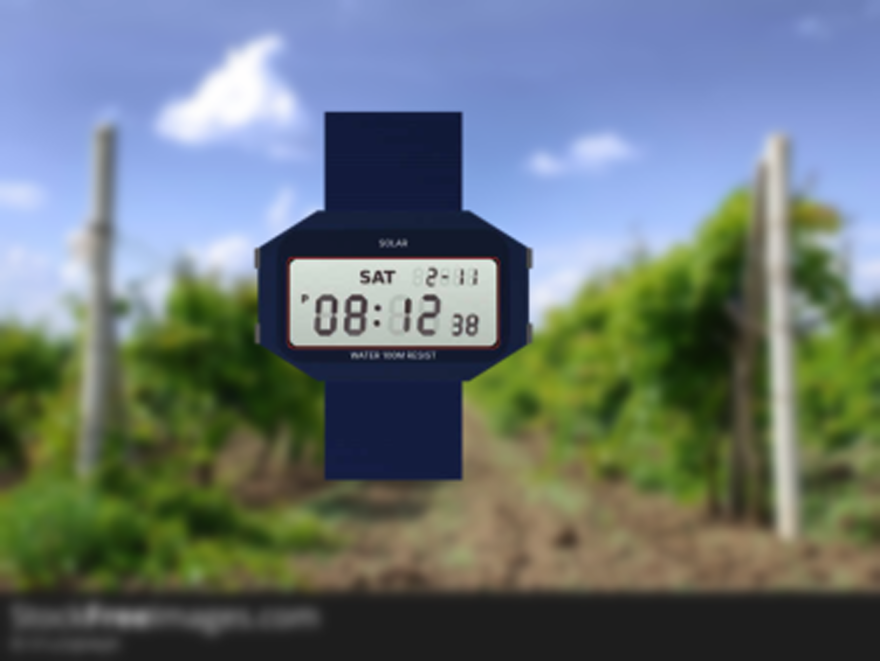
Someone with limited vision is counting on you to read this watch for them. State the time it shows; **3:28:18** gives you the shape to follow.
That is **8:12:38**
